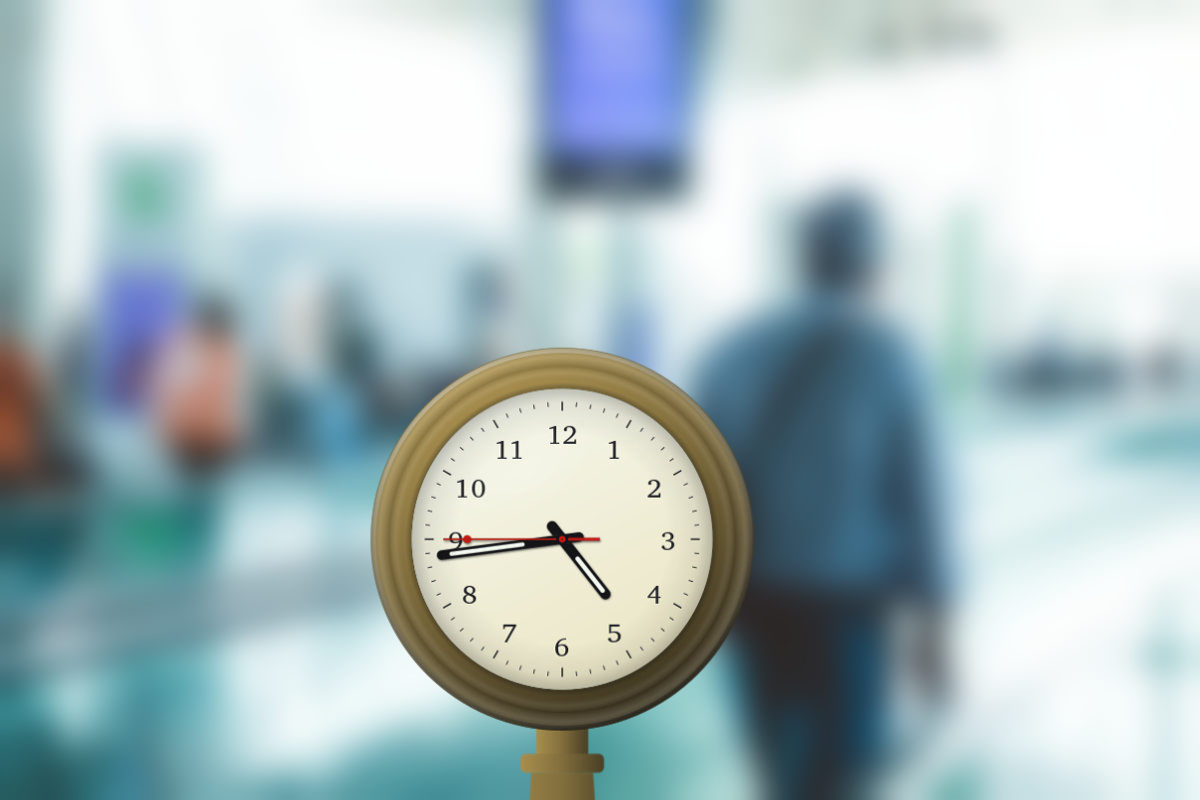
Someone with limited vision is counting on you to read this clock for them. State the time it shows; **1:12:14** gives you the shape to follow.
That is **4:43:45**
